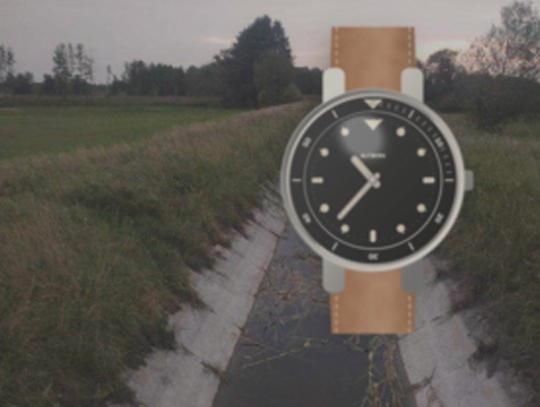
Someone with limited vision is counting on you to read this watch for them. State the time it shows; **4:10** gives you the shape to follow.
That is **10:37**
